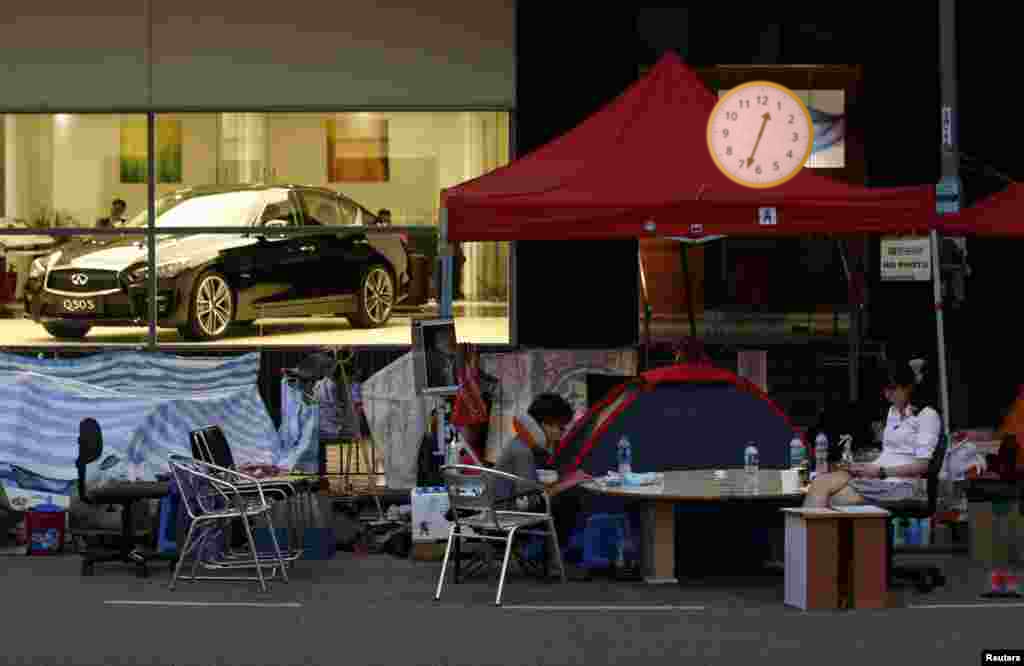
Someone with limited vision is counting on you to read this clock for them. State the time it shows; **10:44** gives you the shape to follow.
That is **12:33**
